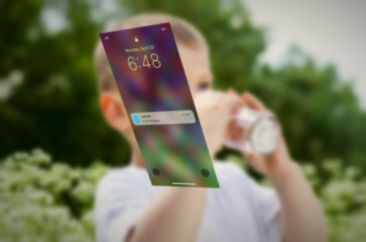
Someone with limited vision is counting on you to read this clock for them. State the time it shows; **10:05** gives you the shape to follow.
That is **6:48**
